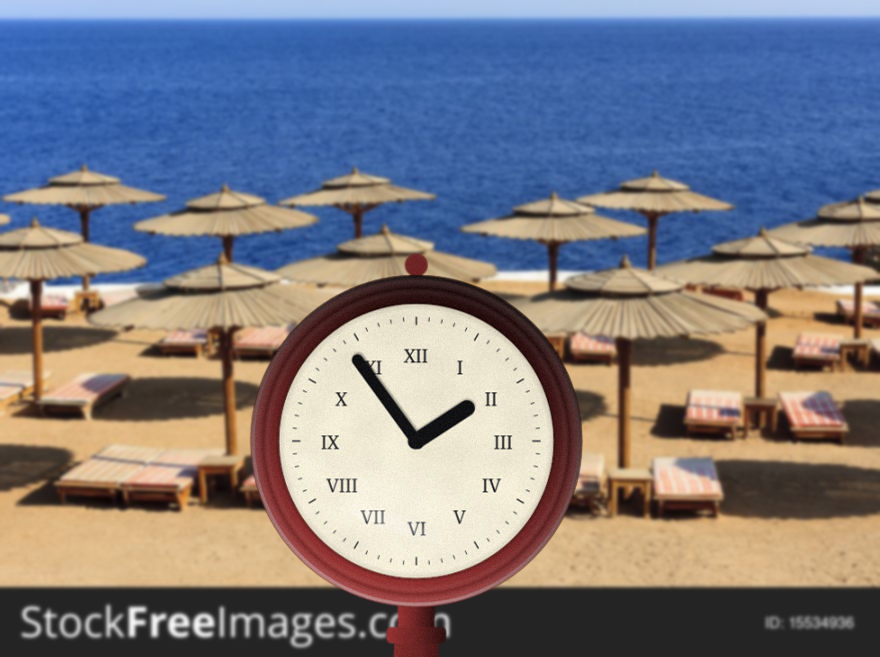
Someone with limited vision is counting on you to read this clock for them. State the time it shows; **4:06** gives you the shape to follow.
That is **1:54**
